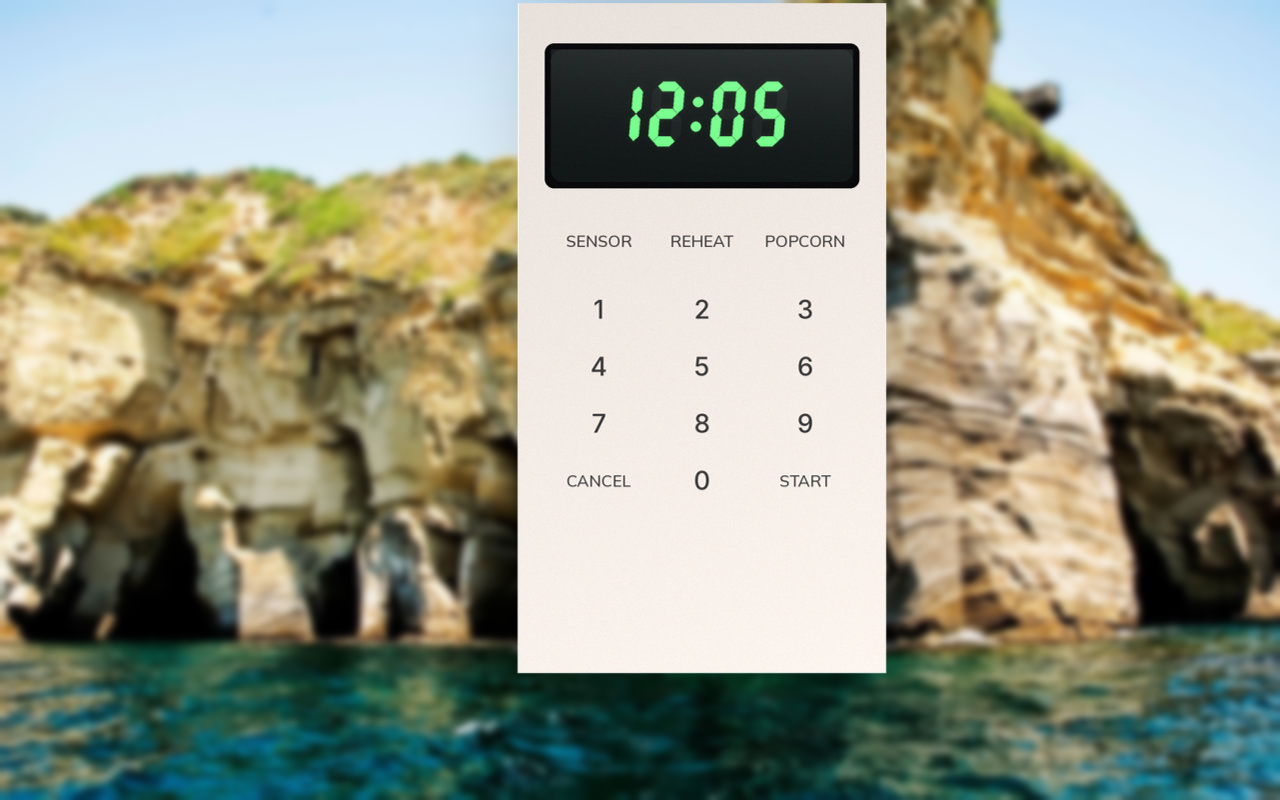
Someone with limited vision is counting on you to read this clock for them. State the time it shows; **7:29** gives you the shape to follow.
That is **12:05**
